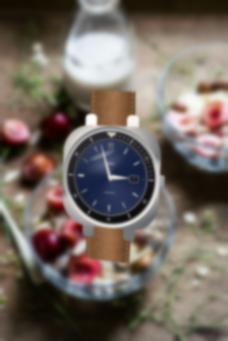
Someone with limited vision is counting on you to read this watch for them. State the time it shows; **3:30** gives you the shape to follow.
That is **2:57**
